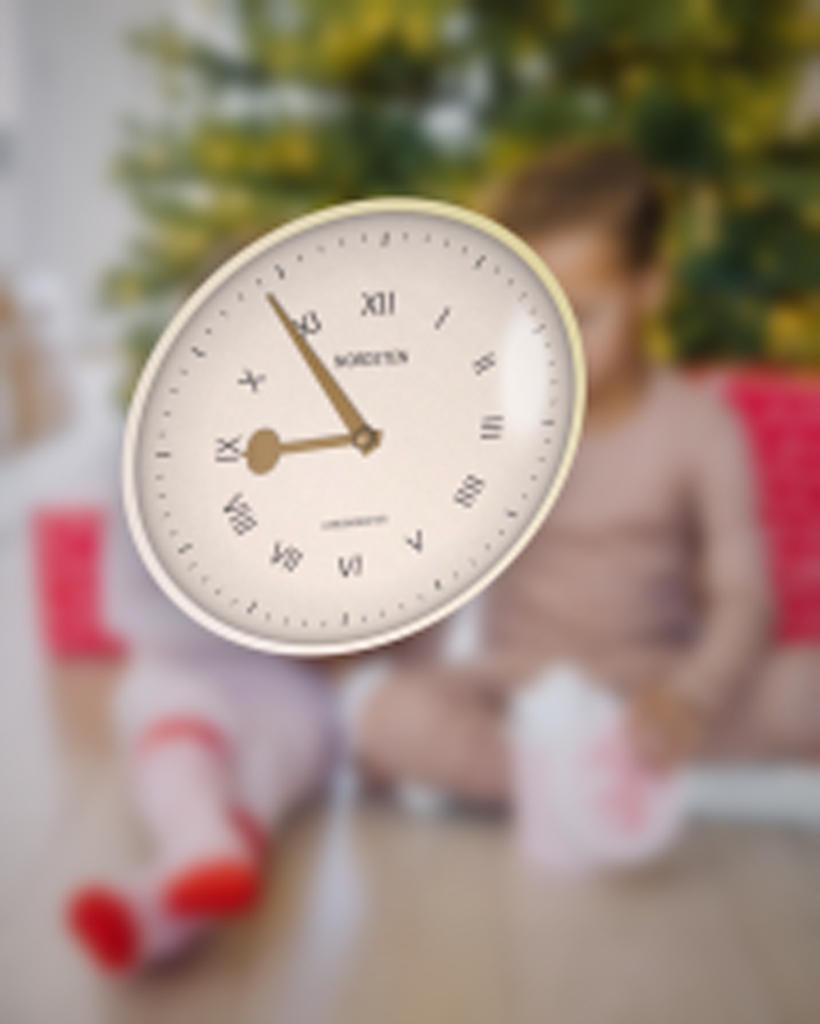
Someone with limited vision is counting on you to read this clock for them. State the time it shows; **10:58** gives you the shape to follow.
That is **8:54**
